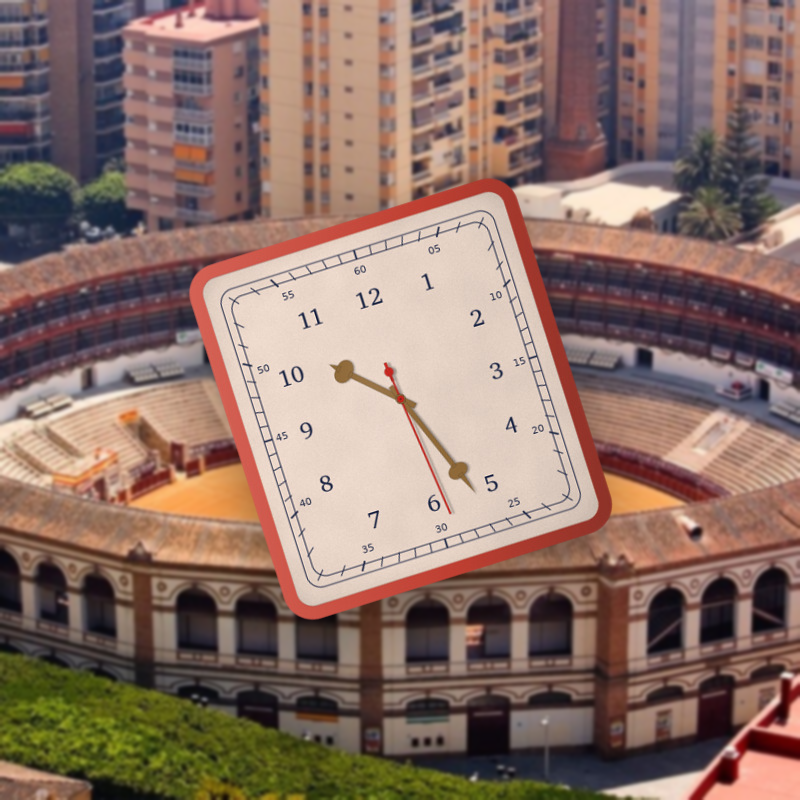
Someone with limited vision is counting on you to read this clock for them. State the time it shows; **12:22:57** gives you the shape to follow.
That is **10:26:29**
